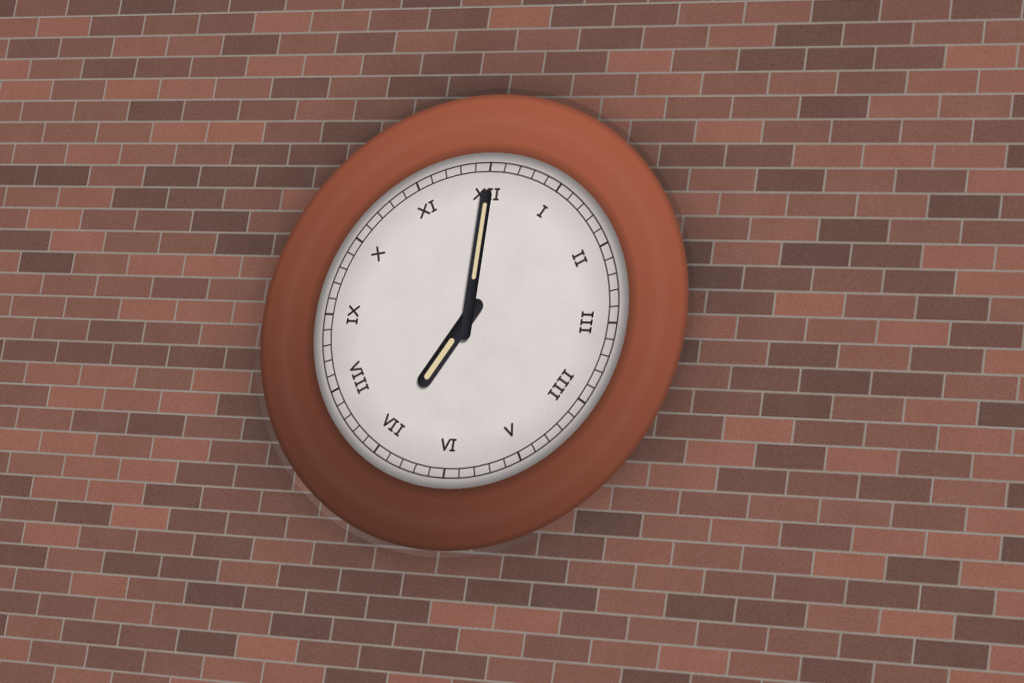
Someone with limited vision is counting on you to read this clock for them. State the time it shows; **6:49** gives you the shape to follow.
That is **7:00**
